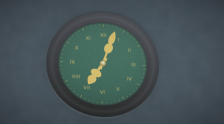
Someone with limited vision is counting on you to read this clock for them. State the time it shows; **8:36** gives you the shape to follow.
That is **7:03**
